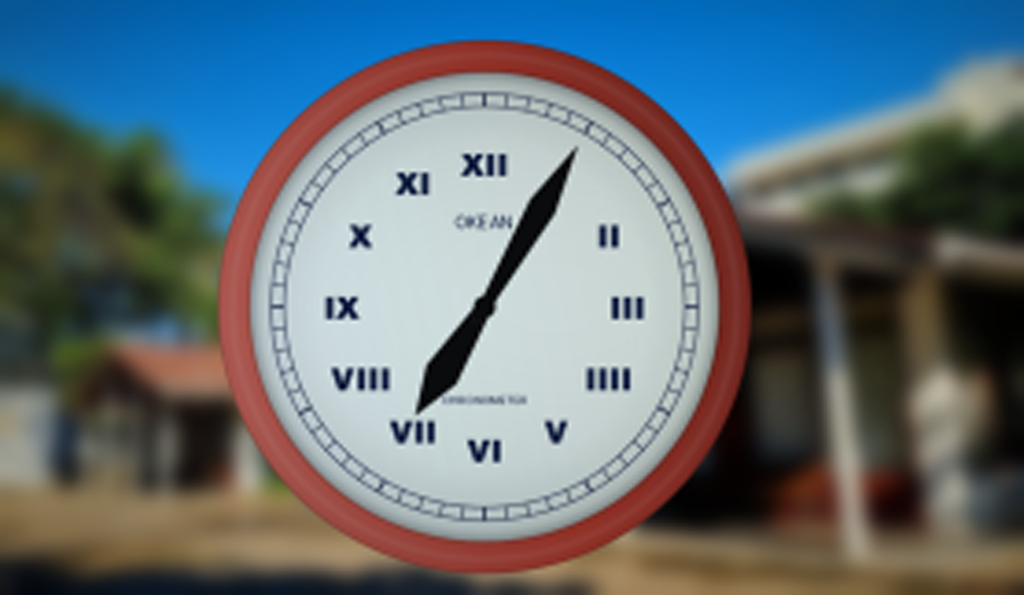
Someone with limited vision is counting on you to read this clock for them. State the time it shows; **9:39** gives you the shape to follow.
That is **7:05**
